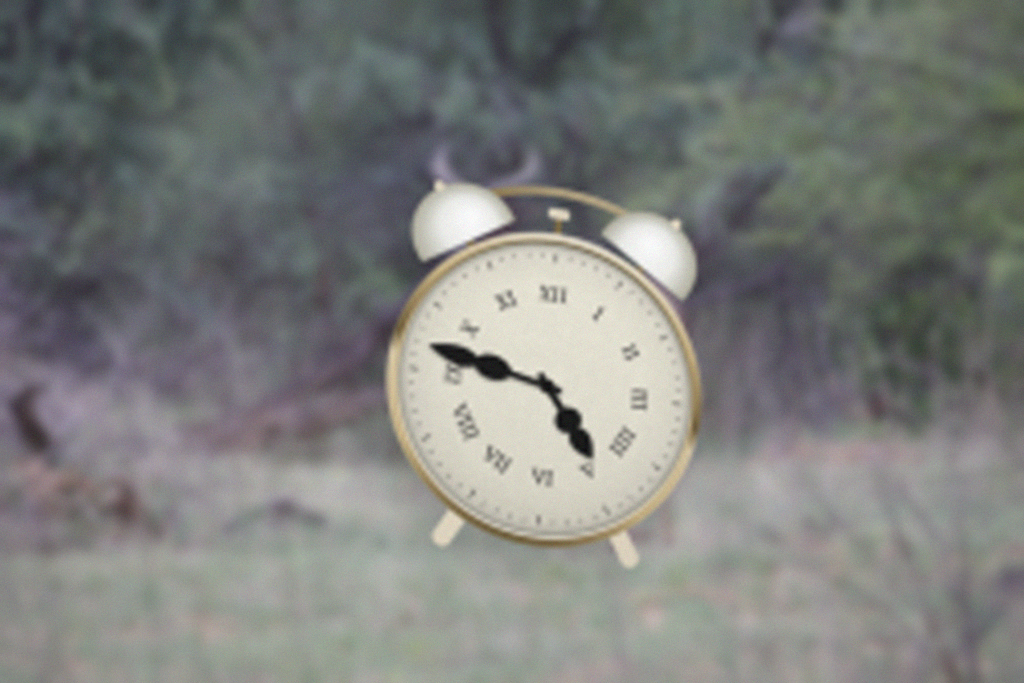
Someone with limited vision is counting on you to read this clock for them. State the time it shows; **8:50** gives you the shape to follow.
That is **4:47**
